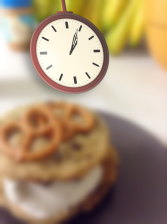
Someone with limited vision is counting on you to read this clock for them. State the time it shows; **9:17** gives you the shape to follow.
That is **1:04**
